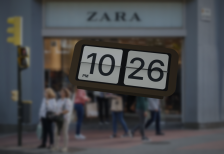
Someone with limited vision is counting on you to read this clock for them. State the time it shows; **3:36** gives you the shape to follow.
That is **10:26**
